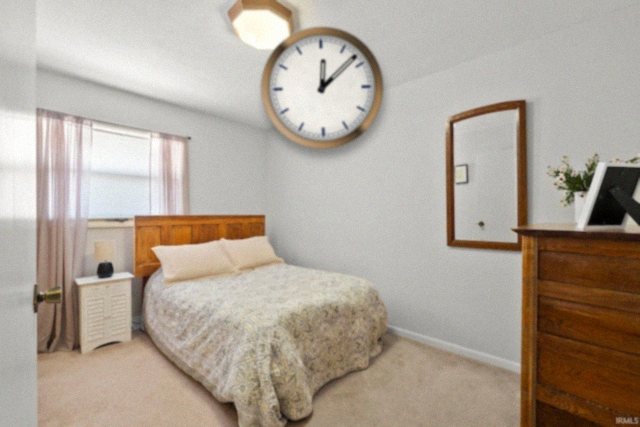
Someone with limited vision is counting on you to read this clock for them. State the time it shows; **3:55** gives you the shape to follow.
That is **12:08**
